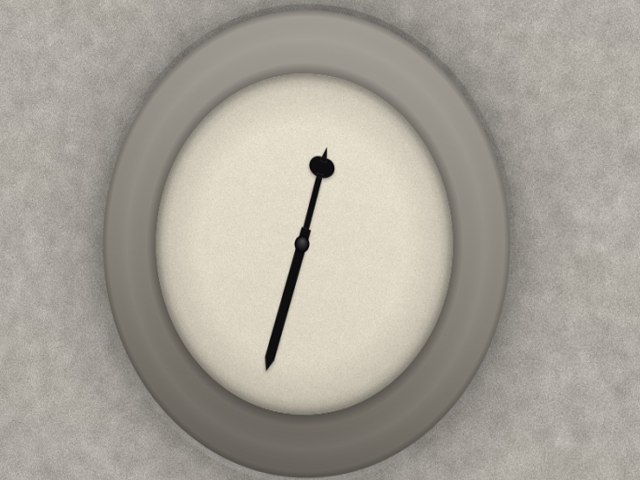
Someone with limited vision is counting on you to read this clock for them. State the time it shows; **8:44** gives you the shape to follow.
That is **12:33**
